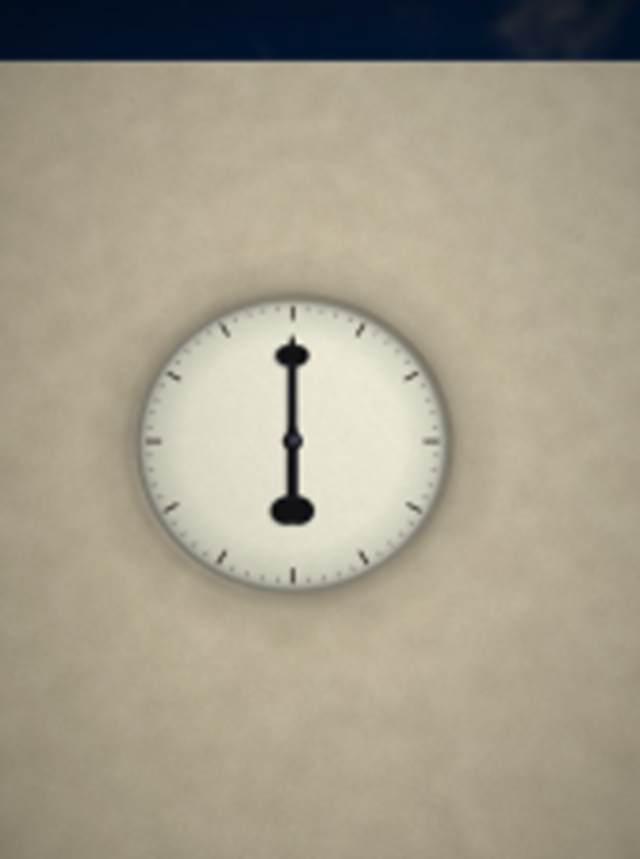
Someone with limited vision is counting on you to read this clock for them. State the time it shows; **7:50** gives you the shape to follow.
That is **6:00**
